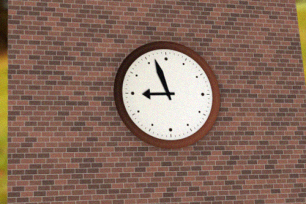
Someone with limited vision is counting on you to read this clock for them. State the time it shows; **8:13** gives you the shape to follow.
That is **8:57**
